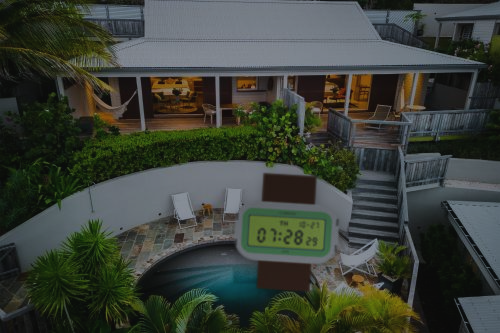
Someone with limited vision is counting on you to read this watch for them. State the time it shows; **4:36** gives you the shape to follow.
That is **7:28**
